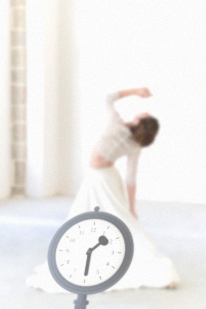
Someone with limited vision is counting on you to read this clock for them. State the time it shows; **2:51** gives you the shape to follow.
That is **1:30**
